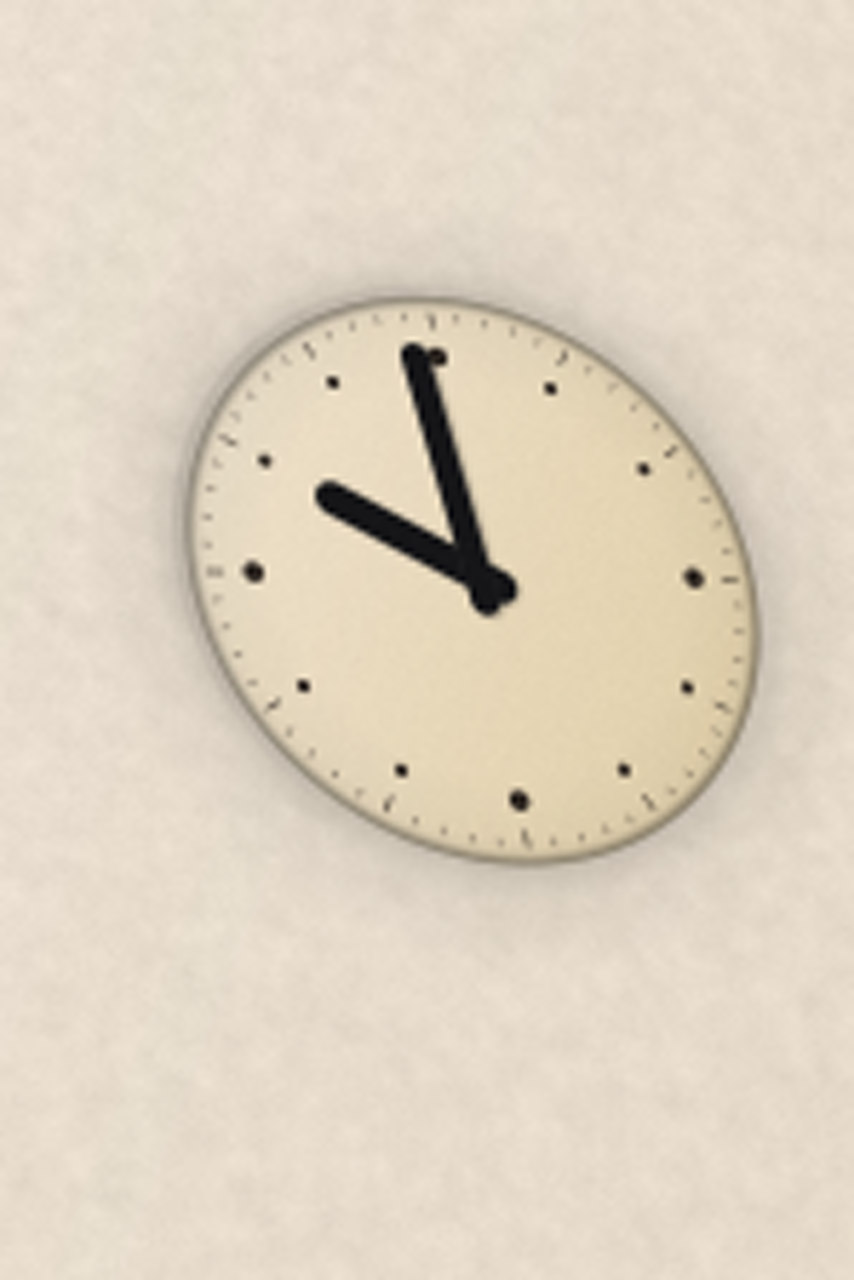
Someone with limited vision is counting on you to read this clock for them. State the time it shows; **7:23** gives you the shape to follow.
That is **9:59**
